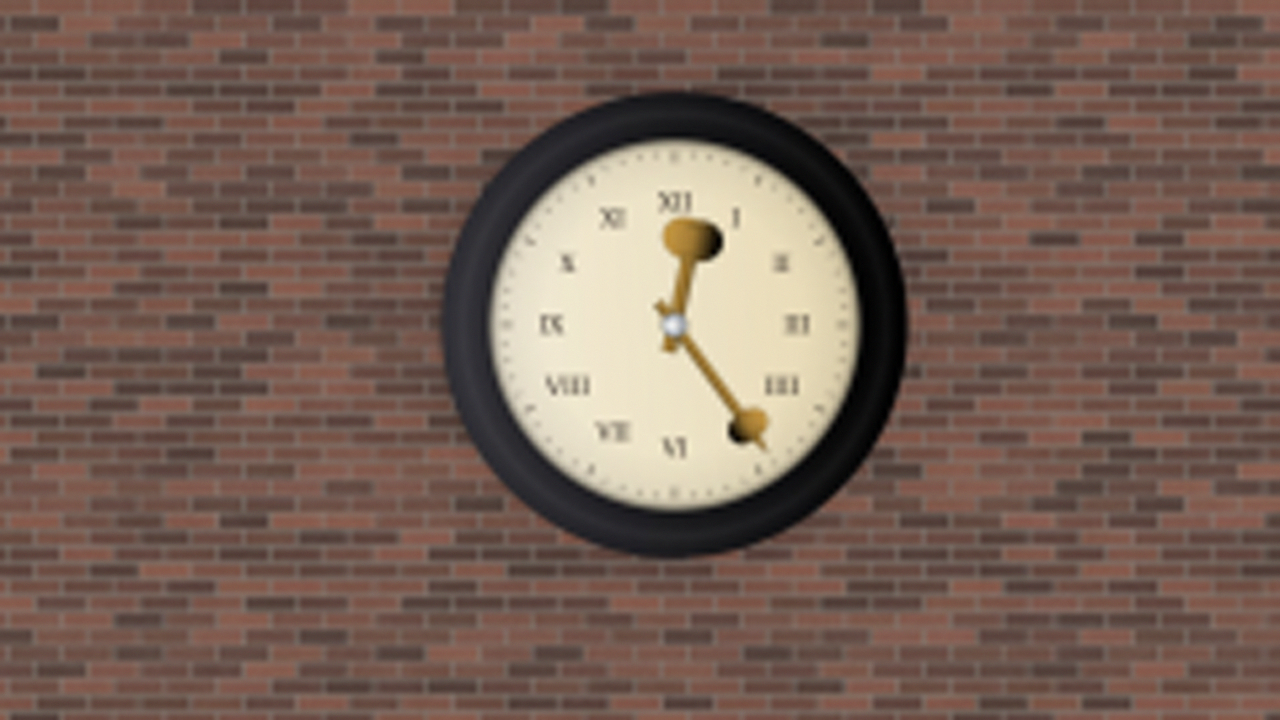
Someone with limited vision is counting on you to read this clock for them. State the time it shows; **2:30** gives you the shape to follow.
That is **12:24**
